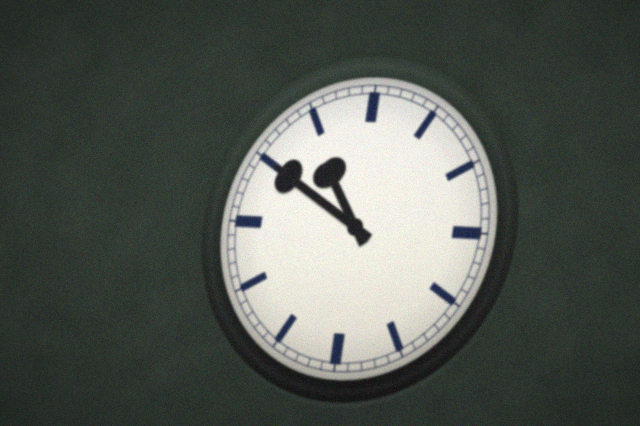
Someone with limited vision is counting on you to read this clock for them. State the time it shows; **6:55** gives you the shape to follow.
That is **10:50**
